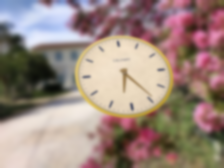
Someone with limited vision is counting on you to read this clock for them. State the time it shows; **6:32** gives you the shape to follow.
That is **6:24**
